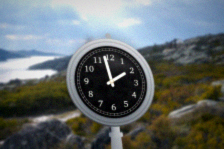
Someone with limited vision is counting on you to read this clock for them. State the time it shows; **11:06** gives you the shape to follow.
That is **1:58**
